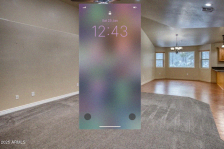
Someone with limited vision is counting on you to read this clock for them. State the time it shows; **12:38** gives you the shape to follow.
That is **12:43**
